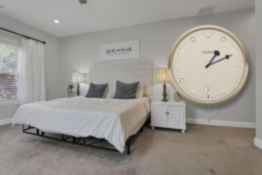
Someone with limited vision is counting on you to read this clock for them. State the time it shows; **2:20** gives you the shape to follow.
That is **1:11**
